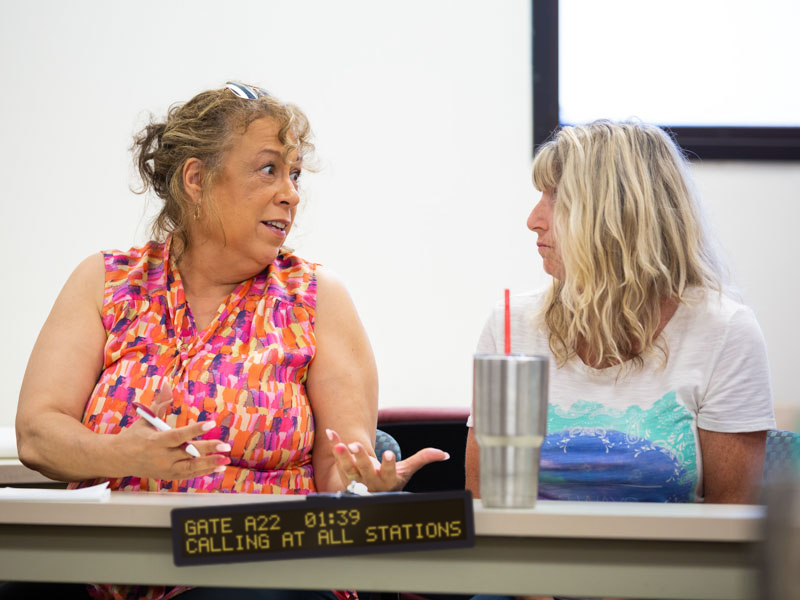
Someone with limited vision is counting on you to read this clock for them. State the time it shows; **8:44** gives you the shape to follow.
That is **1:39**
